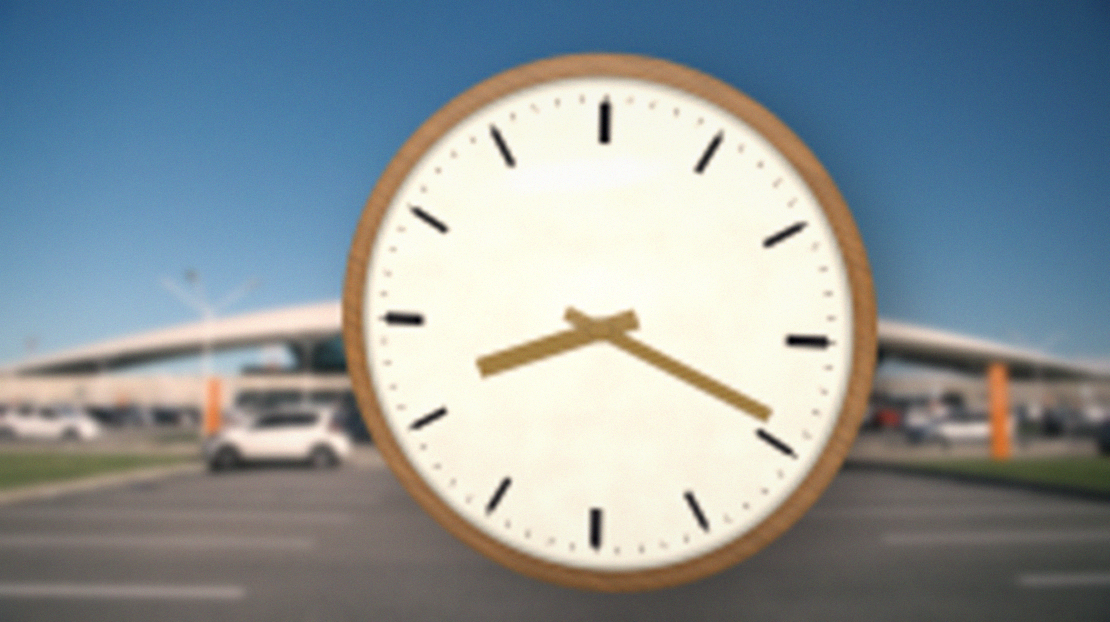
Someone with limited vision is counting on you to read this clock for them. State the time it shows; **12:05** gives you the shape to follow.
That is **8:19**
